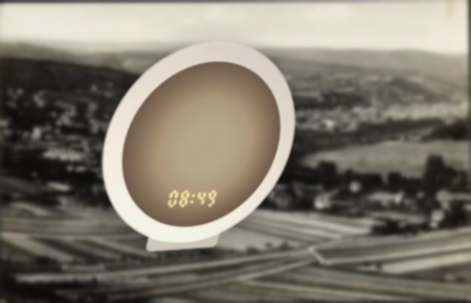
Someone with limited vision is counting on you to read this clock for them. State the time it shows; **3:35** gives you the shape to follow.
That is **8:49**
